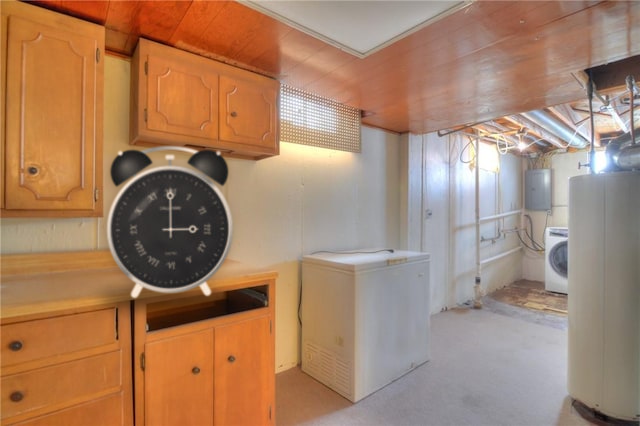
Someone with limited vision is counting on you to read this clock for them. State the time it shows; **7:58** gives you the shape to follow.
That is **3:00**
